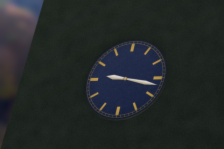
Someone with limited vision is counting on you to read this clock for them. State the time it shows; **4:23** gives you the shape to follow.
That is **9:17**
